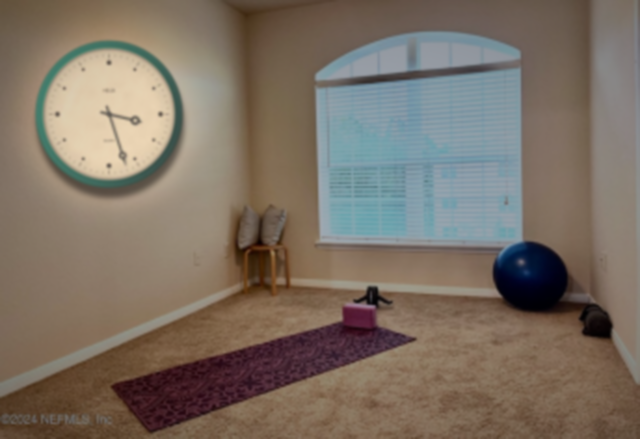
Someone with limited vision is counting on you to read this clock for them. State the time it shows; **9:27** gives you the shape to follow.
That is **3:27**
